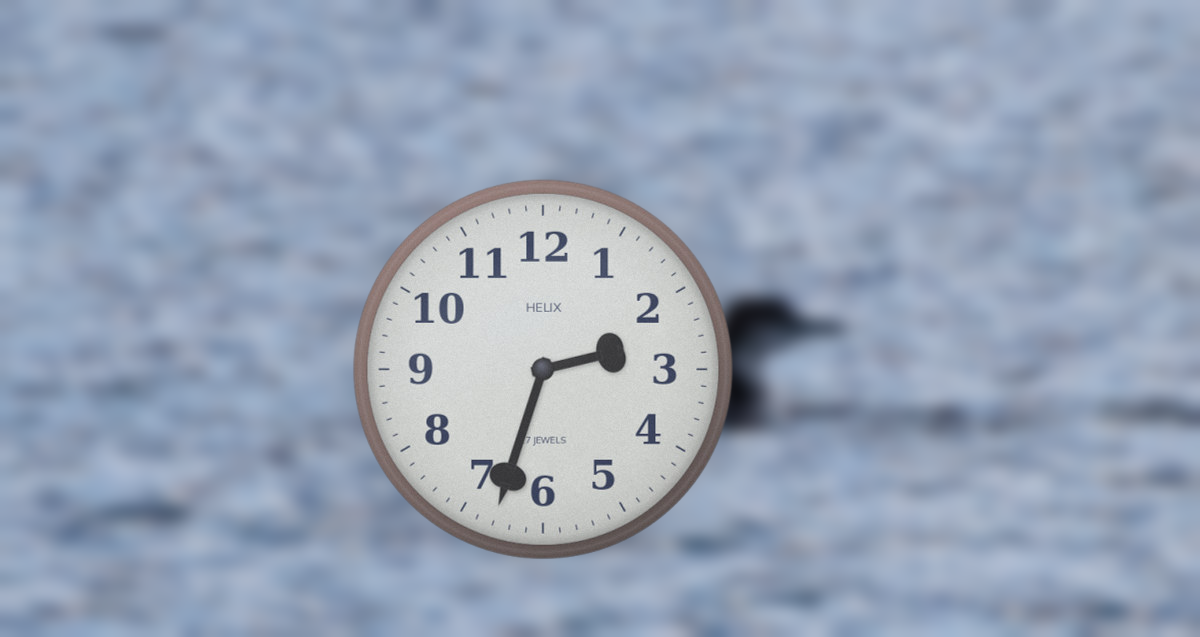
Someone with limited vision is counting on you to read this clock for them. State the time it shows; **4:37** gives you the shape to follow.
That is **2:33**
